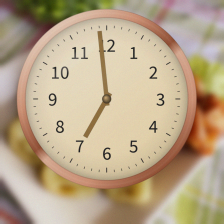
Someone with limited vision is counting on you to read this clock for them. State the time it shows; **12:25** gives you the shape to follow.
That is **6:59**
